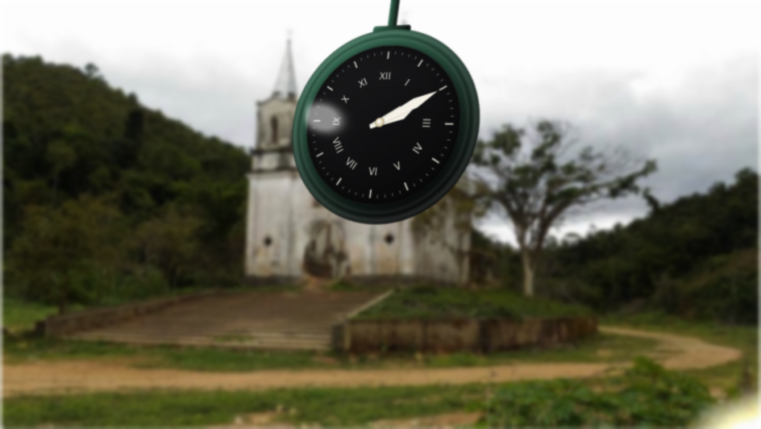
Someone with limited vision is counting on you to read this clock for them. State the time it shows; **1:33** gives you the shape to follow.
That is **2:10**
